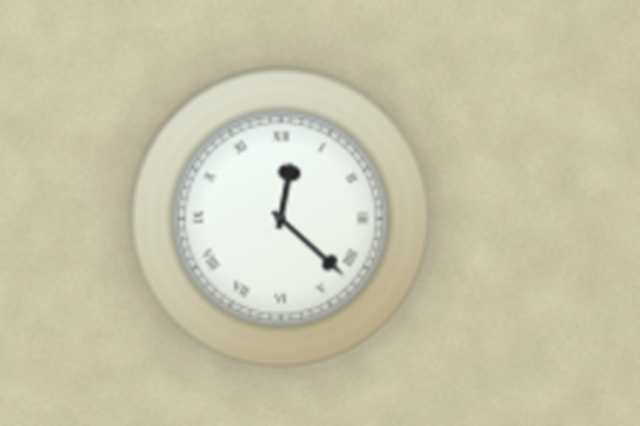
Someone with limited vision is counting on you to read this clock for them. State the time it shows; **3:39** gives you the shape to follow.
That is **12:22**
